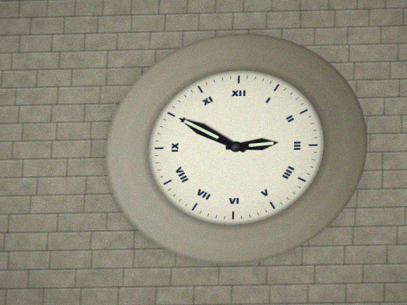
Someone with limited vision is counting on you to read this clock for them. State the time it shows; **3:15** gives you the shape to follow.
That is **2:50**
